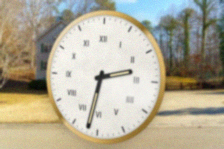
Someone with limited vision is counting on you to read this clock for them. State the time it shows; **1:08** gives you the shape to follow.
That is **2:32**
